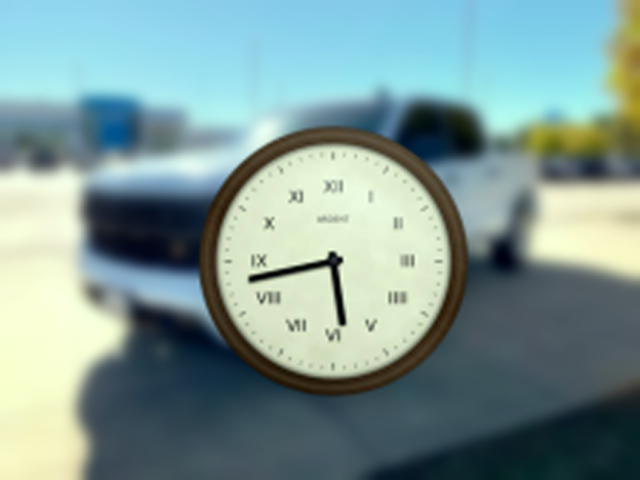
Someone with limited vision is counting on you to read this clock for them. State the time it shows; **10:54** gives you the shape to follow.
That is **5:43**
